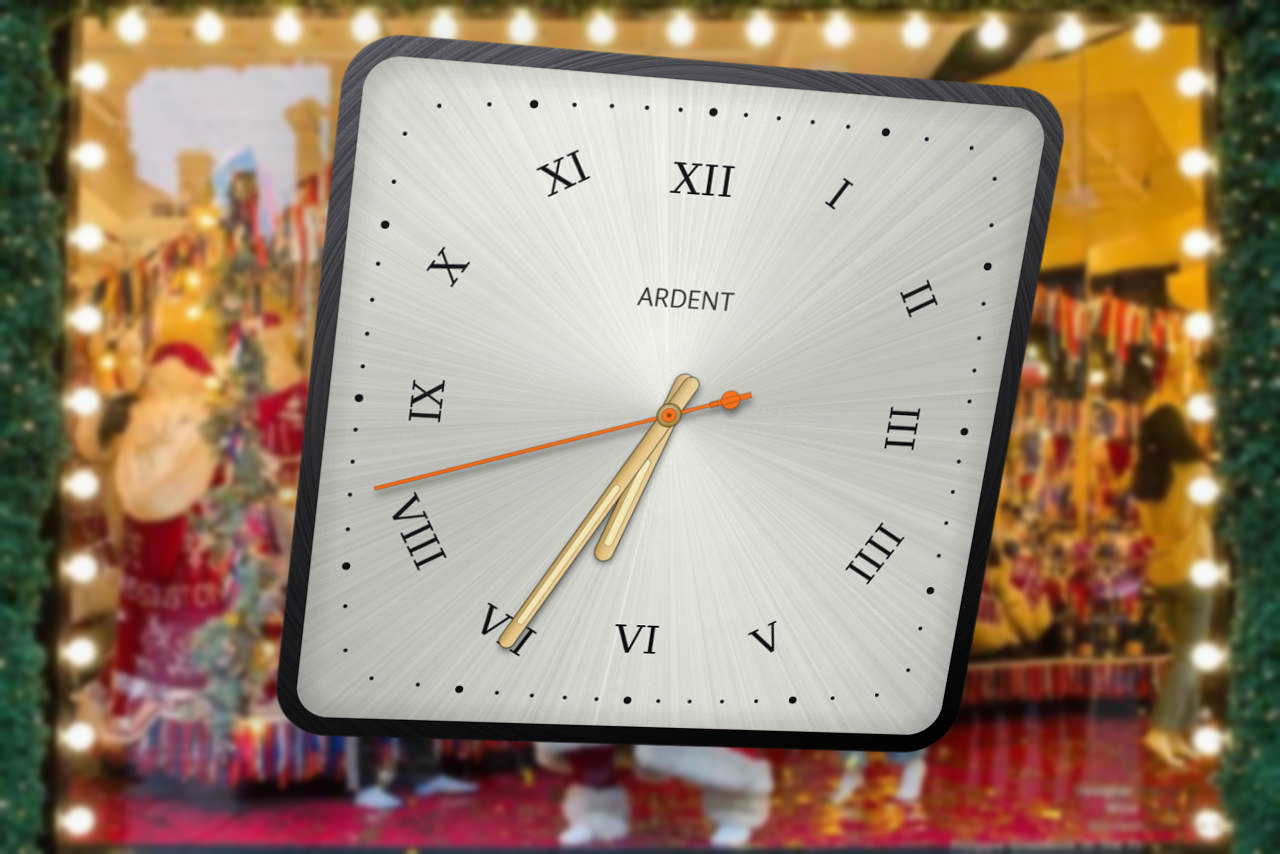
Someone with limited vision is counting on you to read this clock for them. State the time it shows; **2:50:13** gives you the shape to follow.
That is **6:34:42**
